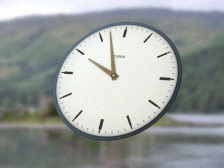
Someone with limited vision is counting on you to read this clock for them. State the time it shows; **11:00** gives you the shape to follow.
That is **9:57**
